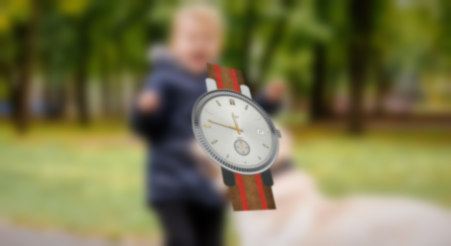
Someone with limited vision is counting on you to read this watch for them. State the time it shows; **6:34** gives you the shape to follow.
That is **11:47**
